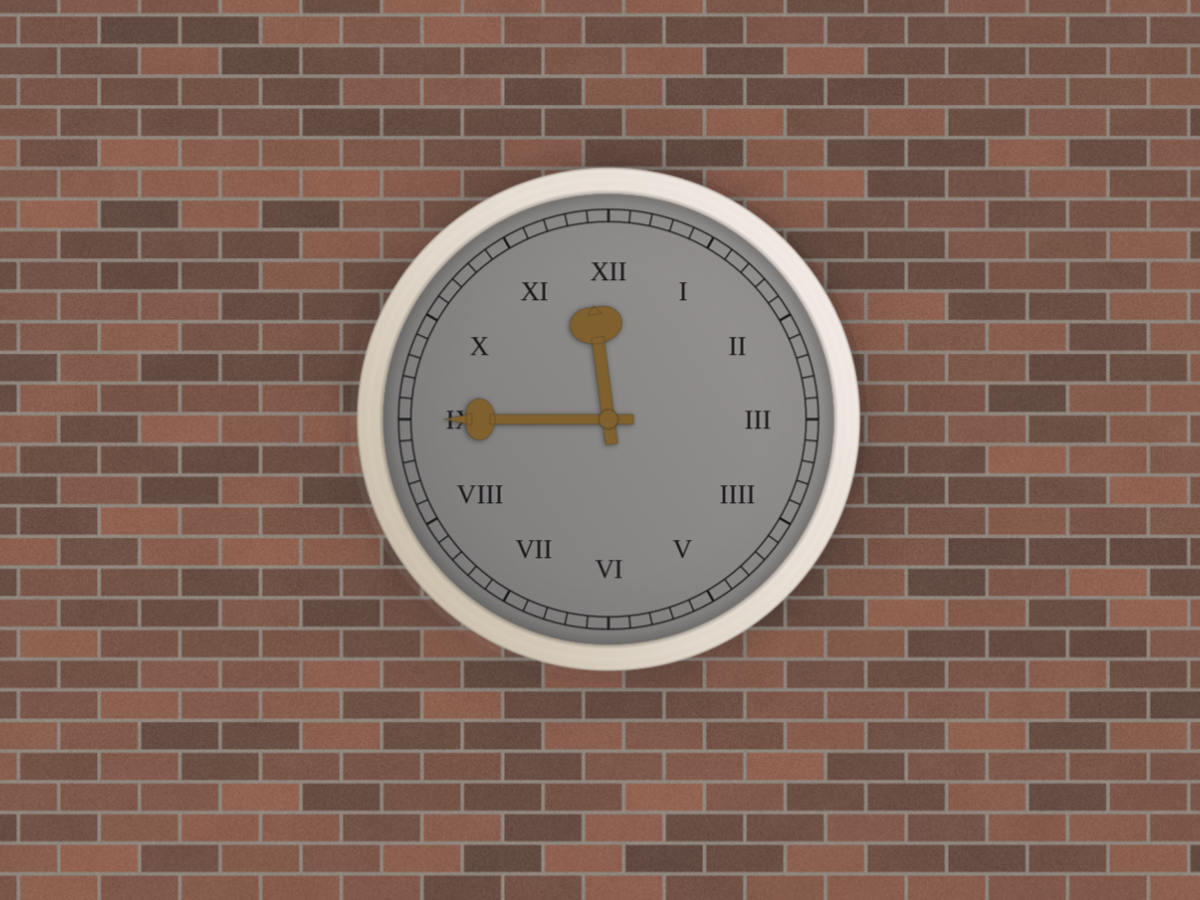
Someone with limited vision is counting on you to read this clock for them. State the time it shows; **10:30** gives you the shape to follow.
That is **11:45**
